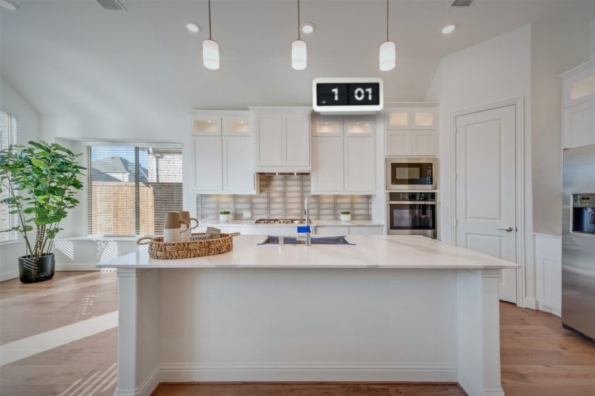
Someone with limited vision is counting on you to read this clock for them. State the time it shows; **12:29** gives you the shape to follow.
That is **1:01**
